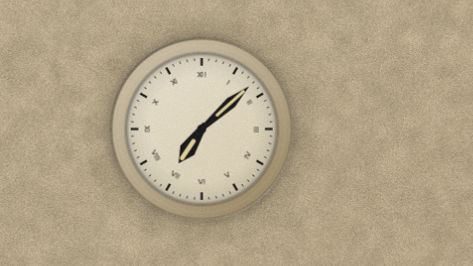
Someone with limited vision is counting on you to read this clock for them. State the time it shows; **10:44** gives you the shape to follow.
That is **7:08**
